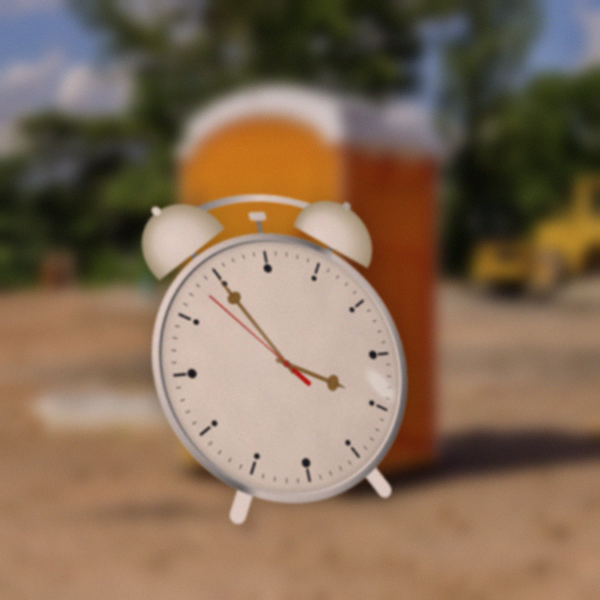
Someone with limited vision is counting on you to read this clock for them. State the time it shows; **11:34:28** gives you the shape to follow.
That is **3:54:53**
